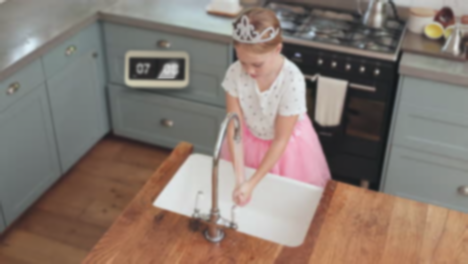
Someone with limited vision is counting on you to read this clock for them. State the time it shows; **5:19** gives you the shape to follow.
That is **7:08**
